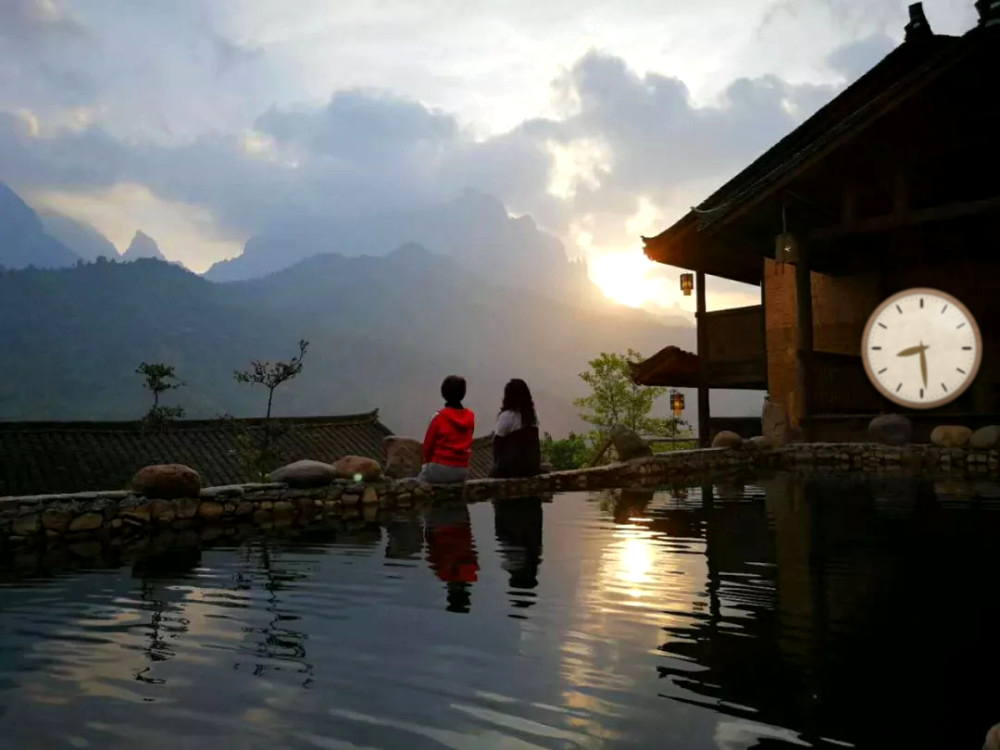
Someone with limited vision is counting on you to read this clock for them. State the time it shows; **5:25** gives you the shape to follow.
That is **8:29**
